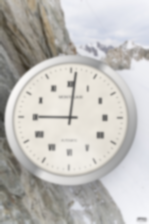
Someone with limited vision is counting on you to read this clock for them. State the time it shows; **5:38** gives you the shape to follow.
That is **9:01**
